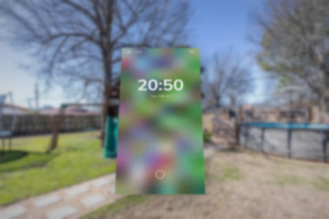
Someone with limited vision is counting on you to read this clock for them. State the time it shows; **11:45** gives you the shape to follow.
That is **20:50**
